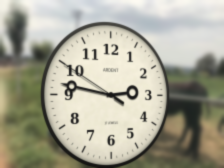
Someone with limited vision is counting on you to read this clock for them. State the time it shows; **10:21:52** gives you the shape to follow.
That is **2:46:50**
